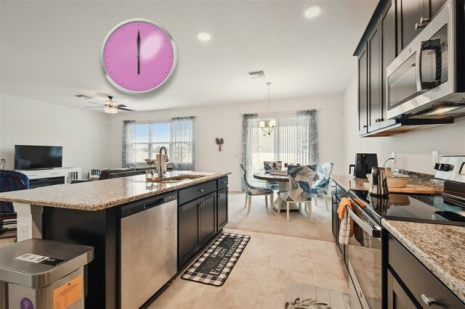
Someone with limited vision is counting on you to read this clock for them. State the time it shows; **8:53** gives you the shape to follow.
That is **6:00**
